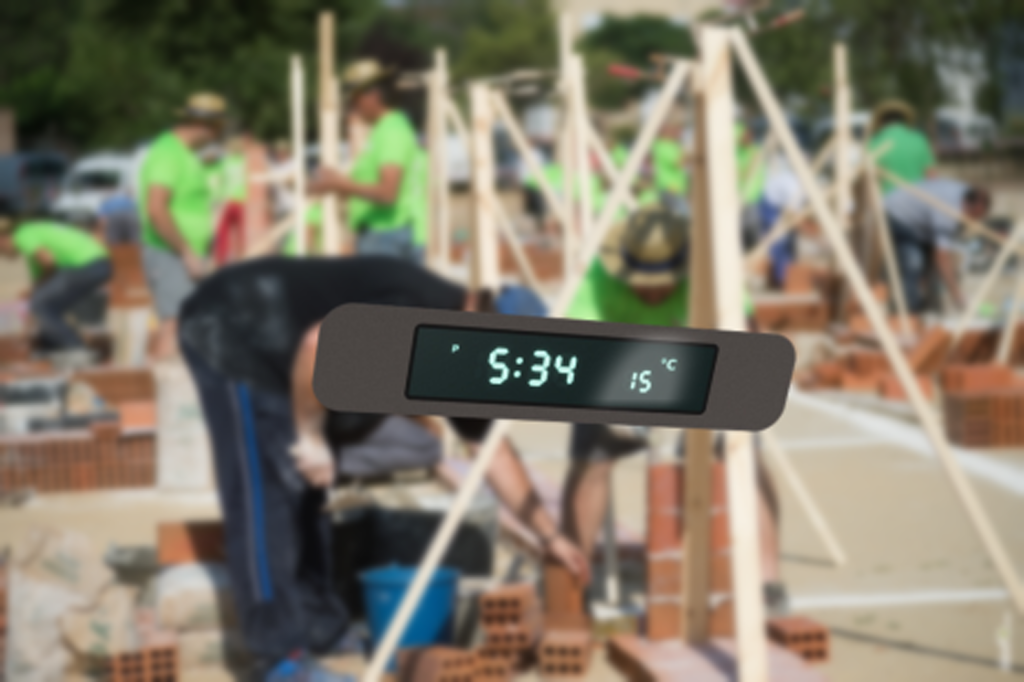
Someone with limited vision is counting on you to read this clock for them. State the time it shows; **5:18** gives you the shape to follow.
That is **5:34**
